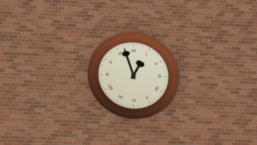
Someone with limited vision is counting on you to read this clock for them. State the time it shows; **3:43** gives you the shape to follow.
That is **12:57**
